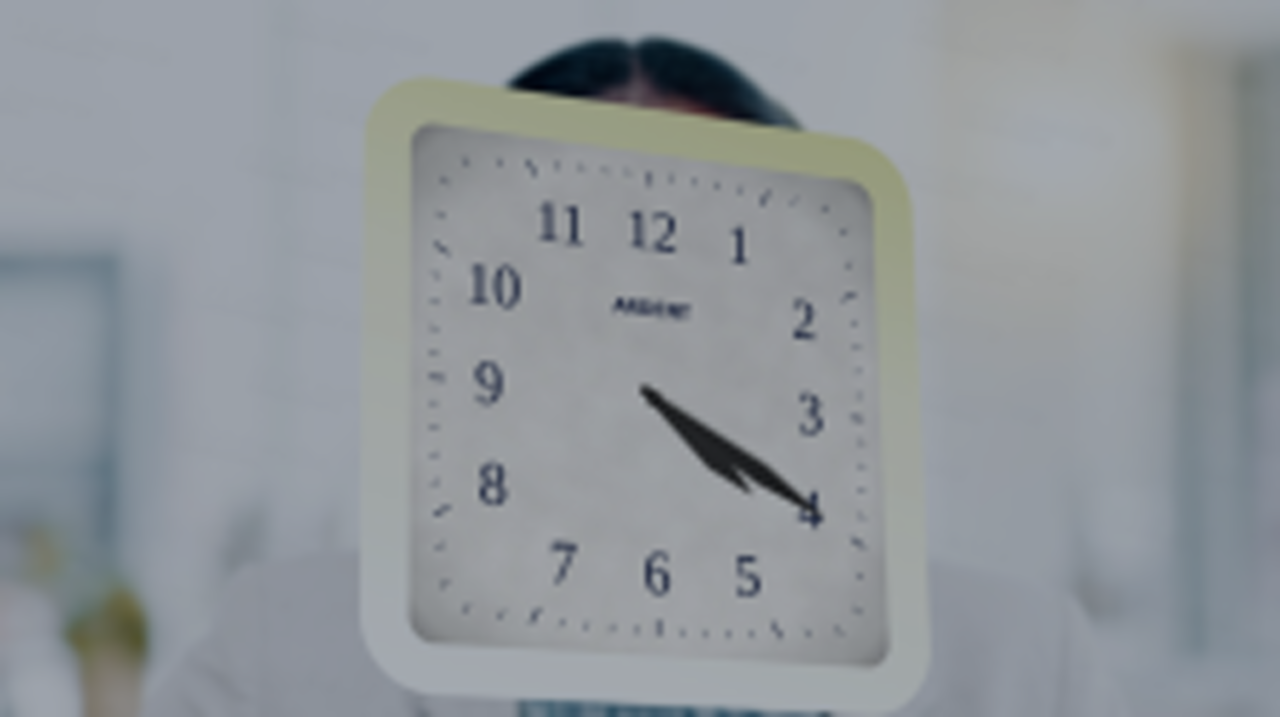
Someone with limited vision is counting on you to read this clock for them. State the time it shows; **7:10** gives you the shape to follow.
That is **4:20**
